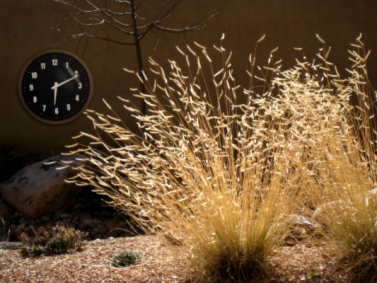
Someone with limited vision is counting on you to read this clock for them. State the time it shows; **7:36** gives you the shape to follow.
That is **6:11**
